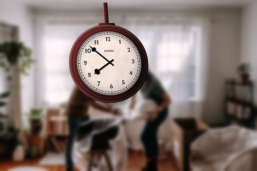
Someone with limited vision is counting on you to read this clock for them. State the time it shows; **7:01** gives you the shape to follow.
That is **7:52**
